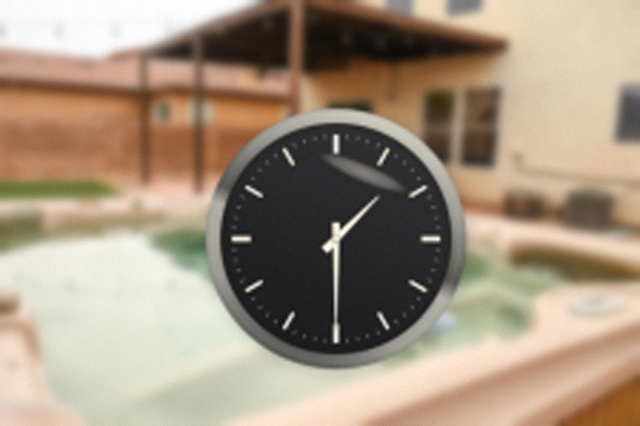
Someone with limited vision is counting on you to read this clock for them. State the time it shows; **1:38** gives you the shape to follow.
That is **1:30**
